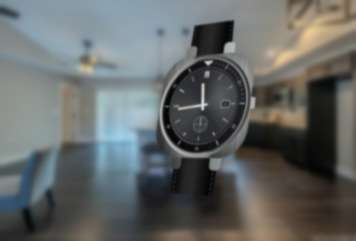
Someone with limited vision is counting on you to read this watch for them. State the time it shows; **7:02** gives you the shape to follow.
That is **11:44**
